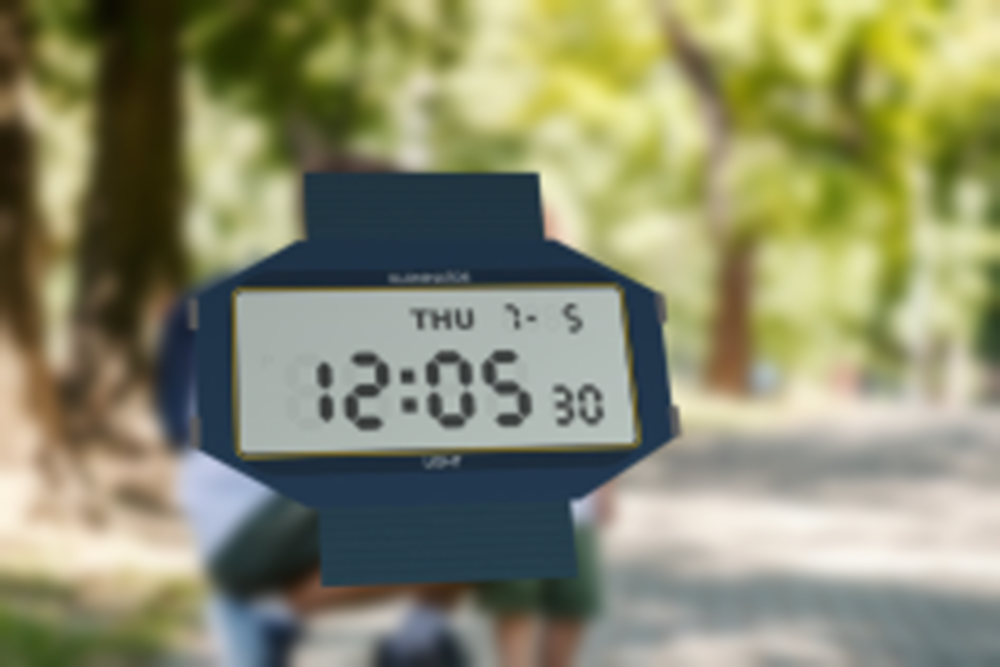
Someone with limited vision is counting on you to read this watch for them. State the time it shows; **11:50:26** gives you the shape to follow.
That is **12:05:30**
